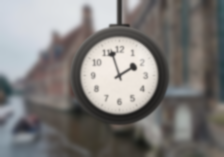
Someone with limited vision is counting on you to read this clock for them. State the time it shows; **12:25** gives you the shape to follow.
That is **1:57**
